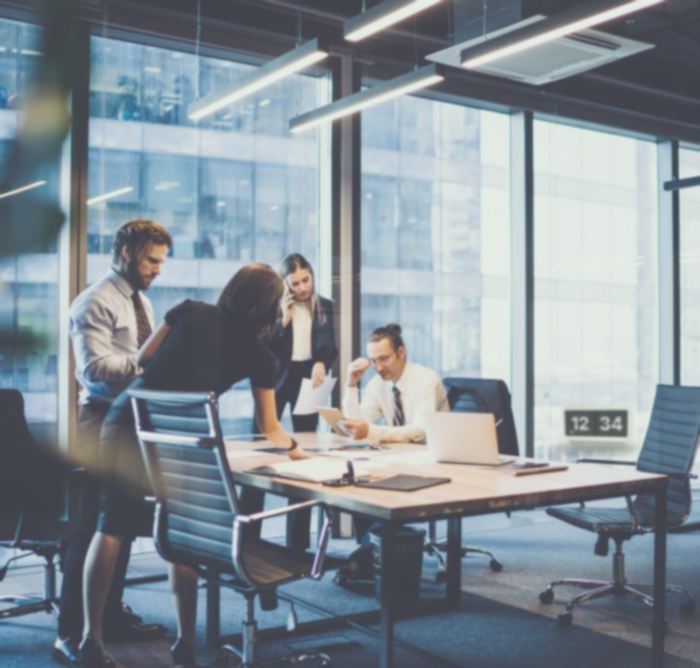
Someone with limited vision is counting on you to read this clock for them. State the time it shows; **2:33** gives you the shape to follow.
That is **12:34**
